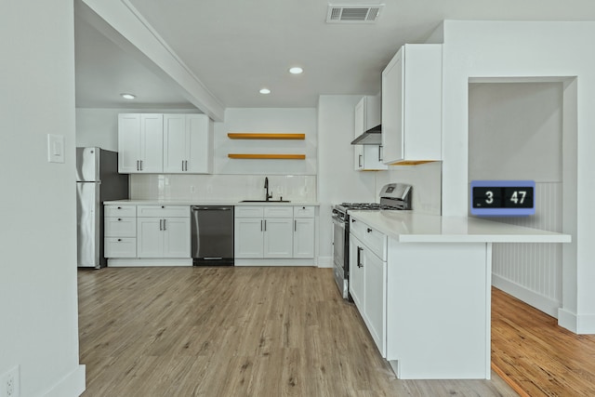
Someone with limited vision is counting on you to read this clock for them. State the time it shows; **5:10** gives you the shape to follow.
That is **3:47**
